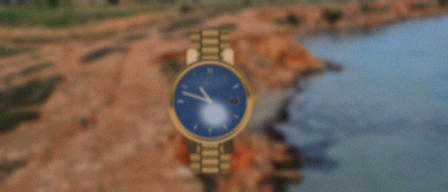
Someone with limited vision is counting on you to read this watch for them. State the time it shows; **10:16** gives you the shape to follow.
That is **10:48**
